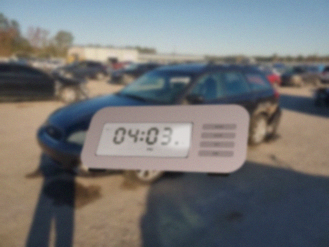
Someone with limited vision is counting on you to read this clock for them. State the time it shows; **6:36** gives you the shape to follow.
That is **4:03**
